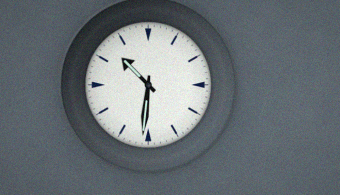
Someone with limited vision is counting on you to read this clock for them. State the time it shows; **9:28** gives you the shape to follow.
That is **10:31**
